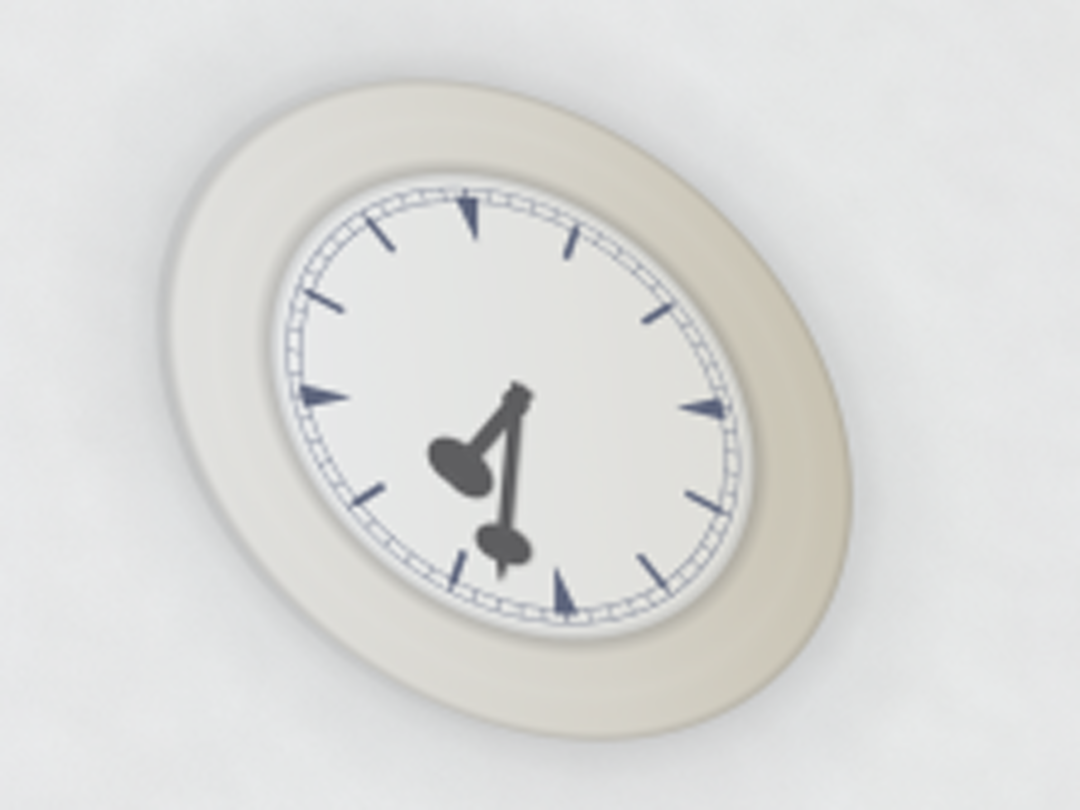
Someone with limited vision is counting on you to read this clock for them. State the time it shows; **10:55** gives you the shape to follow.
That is **7:33**
